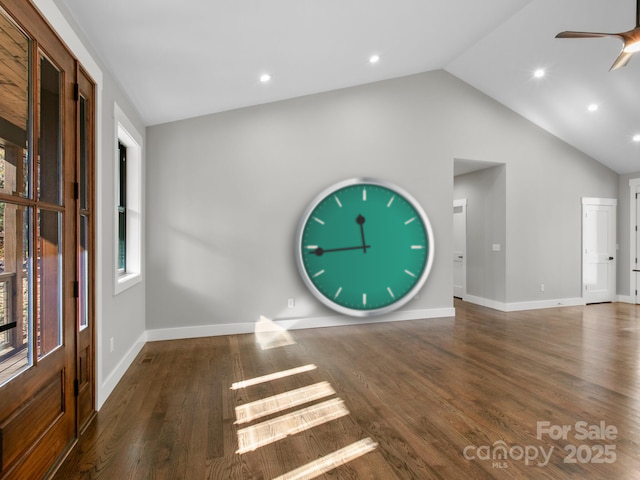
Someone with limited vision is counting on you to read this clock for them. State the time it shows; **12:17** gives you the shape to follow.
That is **11:44**
